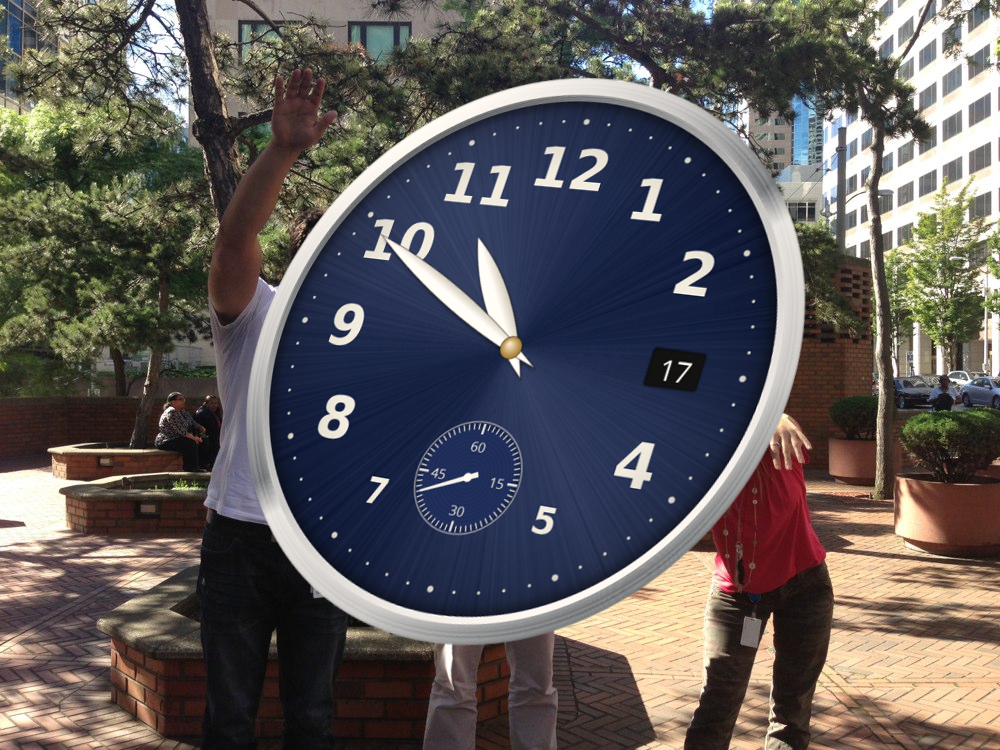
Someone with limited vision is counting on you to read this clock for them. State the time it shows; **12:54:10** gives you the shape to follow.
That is **10:49:41**
